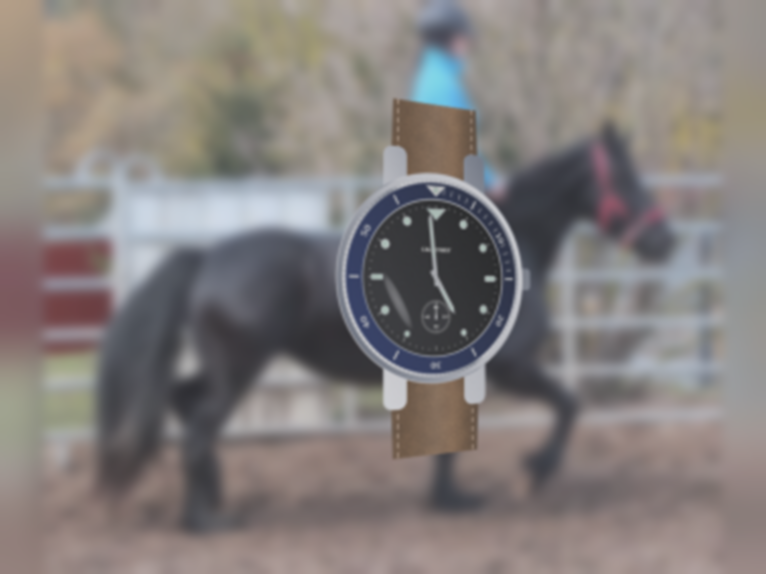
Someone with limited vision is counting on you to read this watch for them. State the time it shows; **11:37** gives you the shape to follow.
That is **4:59**
